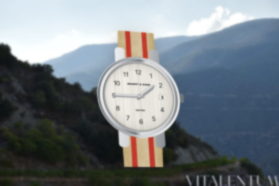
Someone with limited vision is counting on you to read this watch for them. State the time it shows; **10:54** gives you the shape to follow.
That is **1:45**
